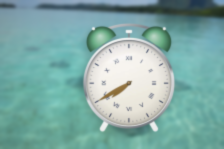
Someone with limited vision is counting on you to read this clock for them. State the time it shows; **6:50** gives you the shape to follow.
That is **7:40**
